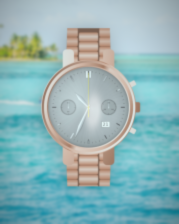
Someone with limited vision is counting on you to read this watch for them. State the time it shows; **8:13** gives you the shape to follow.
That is **10:34**
